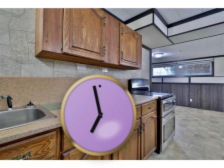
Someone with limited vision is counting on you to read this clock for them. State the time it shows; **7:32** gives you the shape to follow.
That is **6:58**
